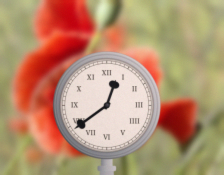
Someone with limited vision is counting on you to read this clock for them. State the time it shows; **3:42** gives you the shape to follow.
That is **12:39**
